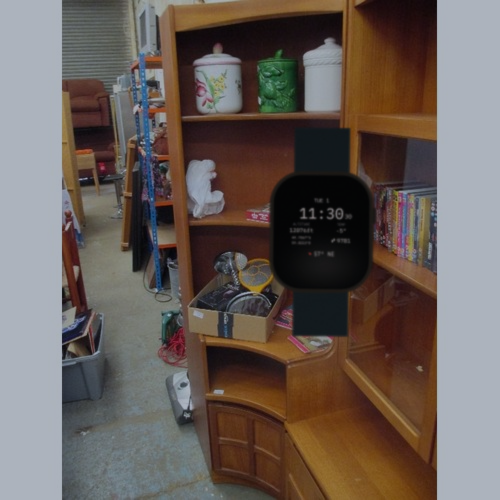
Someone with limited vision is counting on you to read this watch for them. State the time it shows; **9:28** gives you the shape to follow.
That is **11:30**
